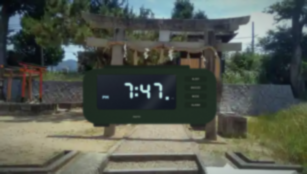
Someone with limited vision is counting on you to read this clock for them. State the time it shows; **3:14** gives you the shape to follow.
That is **7:47**
